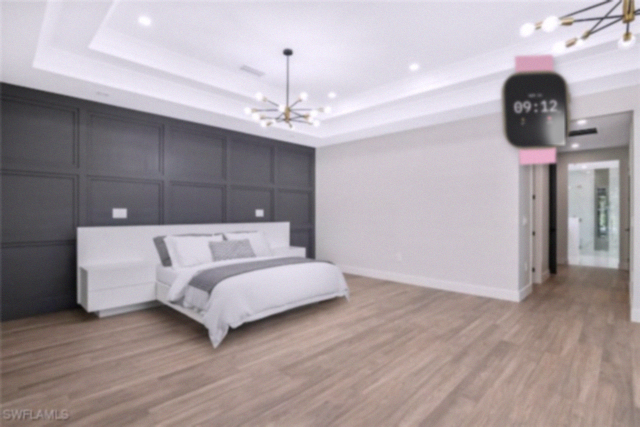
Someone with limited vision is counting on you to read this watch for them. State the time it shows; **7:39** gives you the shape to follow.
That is **9:12**
